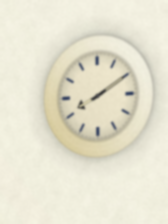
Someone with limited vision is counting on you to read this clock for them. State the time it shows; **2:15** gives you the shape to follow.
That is **8:10**
